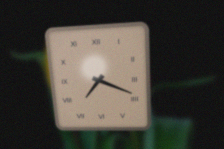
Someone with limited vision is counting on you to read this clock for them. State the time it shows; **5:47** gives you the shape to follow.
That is **7:19**
